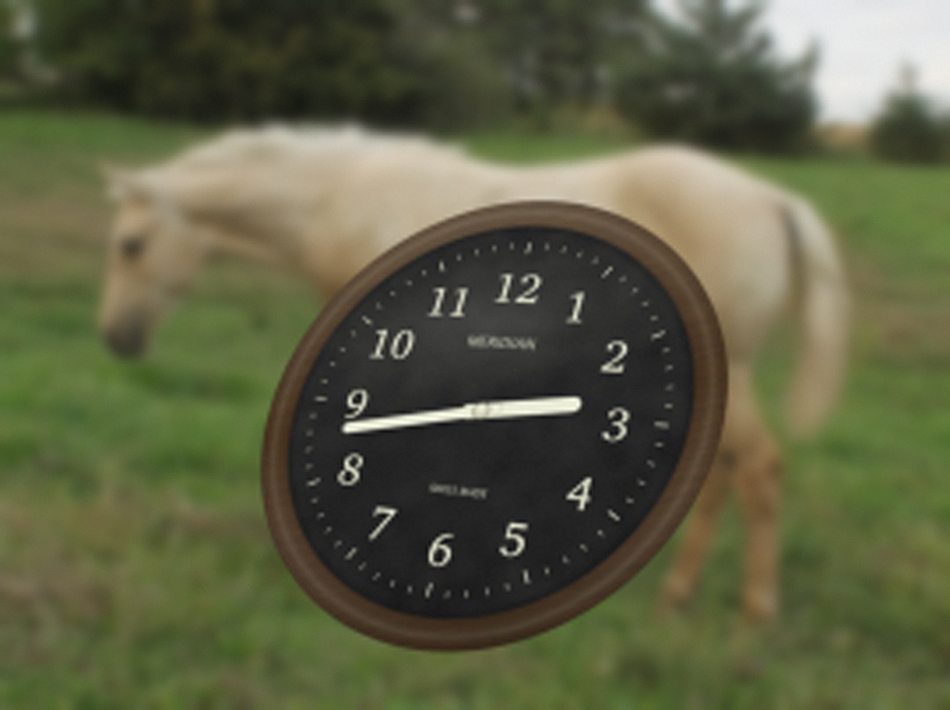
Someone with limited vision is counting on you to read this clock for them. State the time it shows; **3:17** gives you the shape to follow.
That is **2:43**
